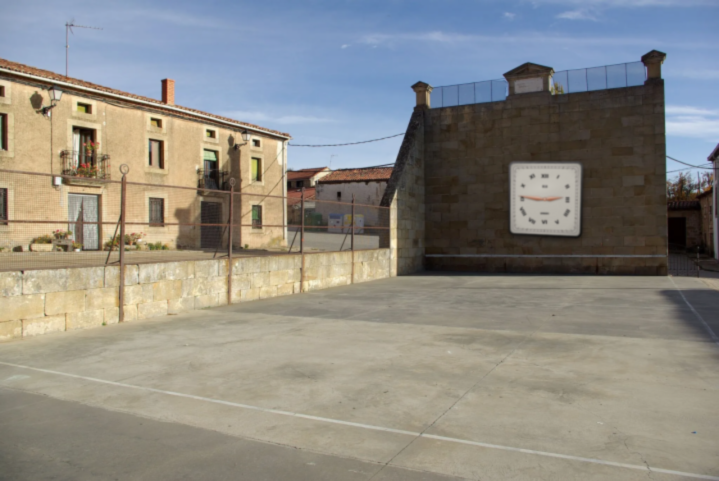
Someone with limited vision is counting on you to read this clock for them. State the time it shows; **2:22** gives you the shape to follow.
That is **2:46**
